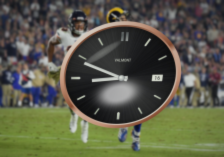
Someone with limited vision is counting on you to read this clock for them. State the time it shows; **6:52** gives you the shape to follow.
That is **8:49**
